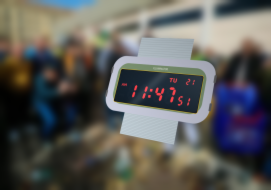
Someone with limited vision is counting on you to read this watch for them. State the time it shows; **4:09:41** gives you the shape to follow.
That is **11:47:51**
